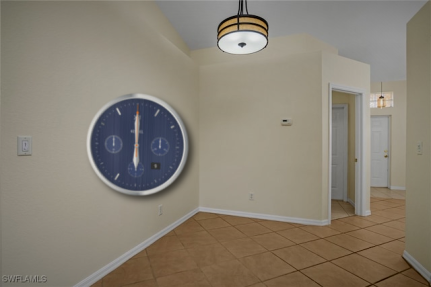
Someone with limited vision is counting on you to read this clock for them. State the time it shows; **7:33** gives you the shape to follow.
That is **6:00**
